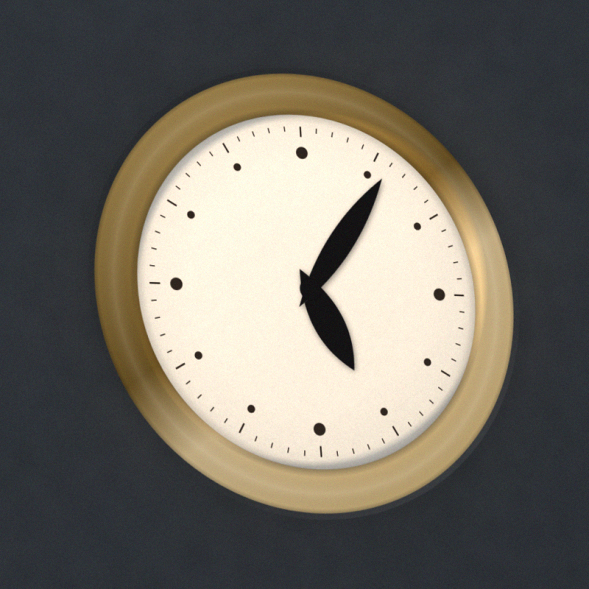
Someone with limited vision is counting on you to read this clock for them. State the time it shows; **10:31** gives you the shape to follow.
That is **5:06**
